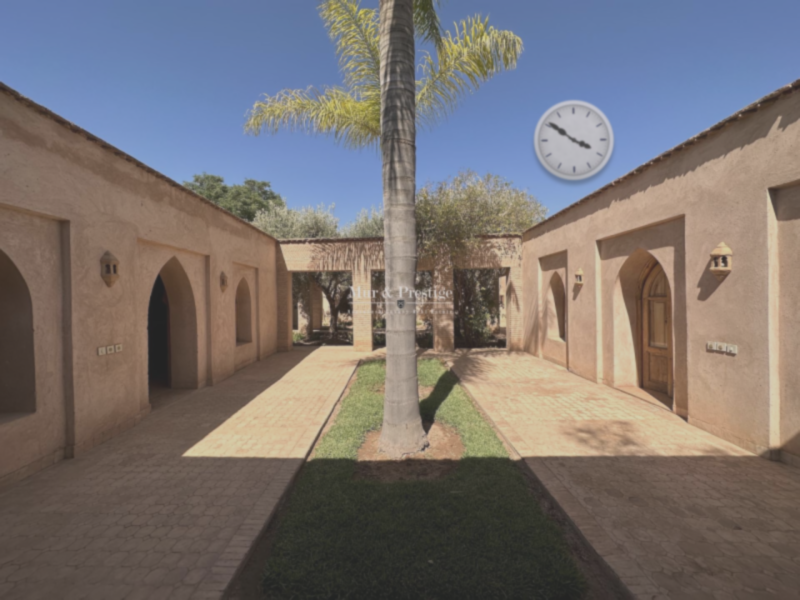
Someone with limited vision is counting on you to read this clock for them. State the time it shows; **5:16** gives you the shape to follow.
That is **3:51**
